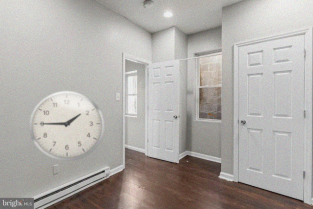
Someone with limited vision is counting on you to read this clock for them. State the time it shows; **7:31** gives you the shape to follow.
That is **1:45**
